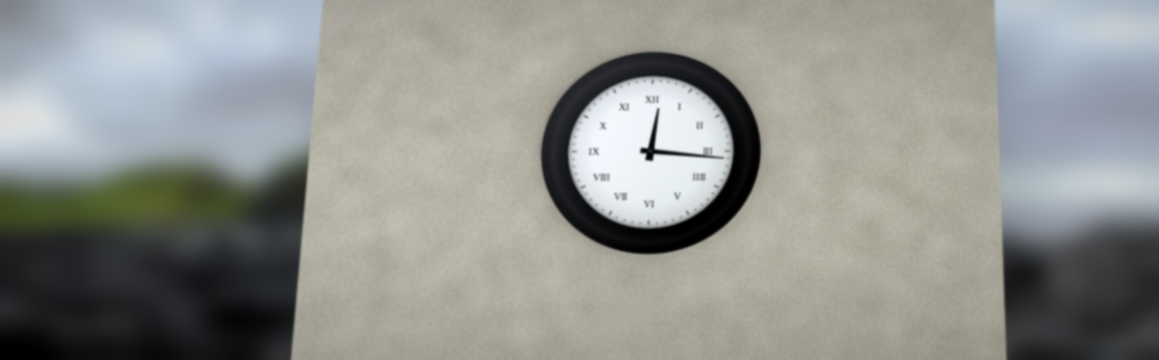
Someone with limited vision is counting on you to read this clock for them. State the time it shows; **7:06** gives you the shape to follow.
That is **12:16**
